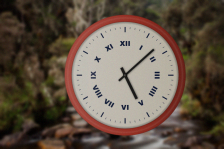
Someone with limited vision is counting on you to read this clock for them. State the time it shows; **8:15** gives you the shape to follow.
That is **5:08**
